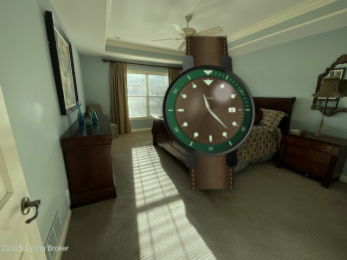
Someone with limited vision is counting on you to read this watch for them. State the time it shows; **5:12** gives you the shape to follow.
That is **11:23**
